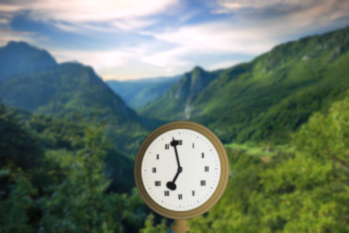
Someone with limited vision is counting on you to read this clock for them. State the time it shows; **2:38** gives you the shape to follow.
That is **6:58**
